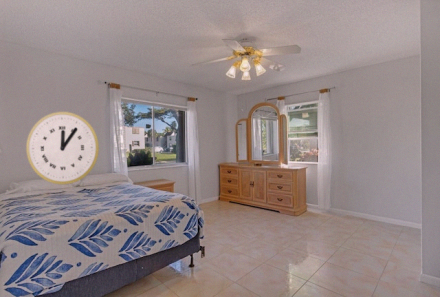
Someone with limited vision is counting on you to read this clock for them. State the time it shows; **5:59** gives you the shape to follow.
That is **12:06**
